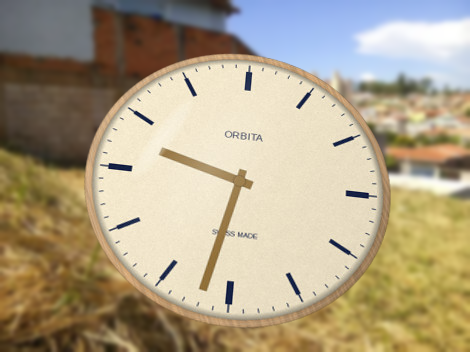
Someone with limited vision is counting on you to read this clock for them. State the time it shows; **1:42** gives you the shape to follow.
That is **9:32**
